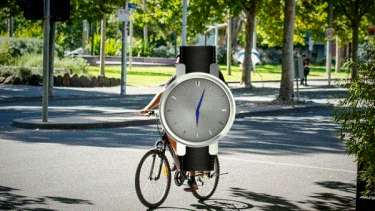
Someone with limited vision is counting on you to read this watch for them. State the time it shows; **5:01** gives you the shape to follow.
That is **6:03**
